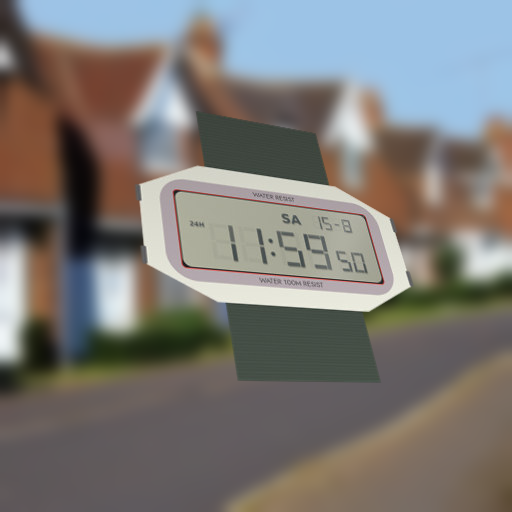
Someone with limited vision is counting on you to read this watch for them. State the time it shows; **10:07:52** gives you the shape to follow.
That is **11:59:50**
